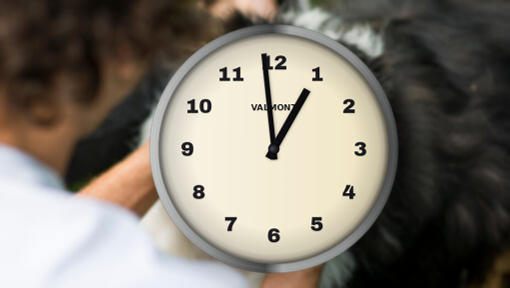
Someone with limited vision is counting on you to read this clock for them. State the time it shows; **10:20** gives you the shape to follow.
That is **12:59**
